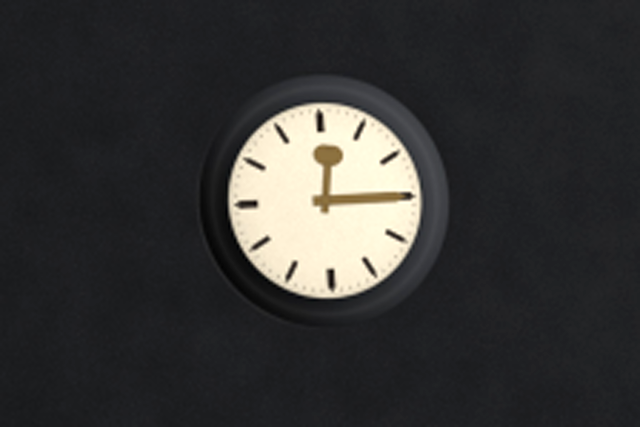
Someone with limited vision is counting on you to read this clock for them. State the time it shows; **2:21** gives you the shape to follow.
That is **12:15**
